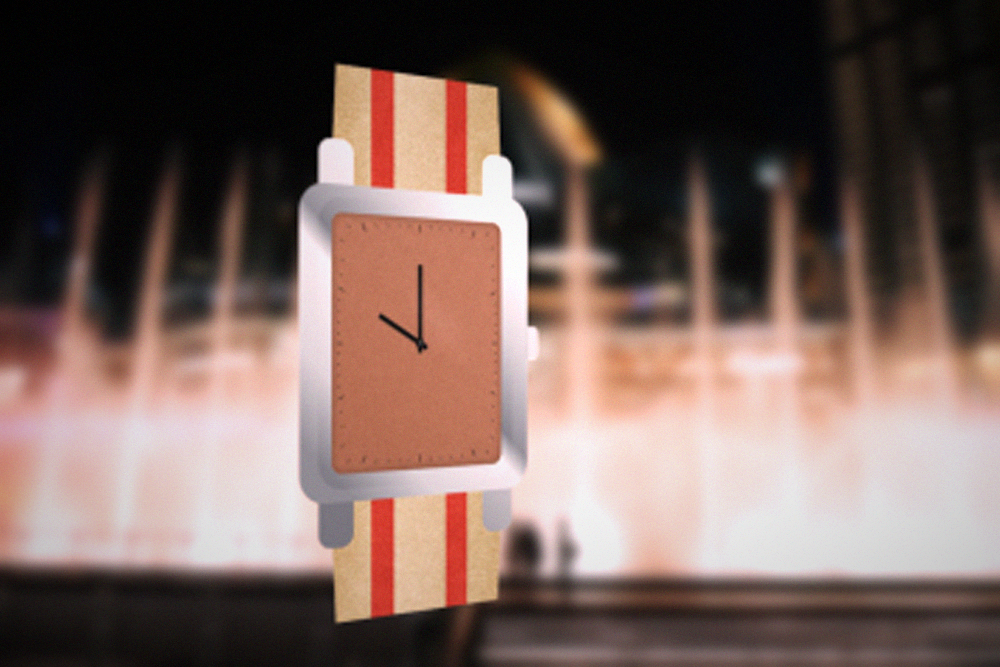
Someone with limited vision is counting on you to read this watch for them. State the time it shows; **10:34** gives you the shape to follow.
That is **10:00**
